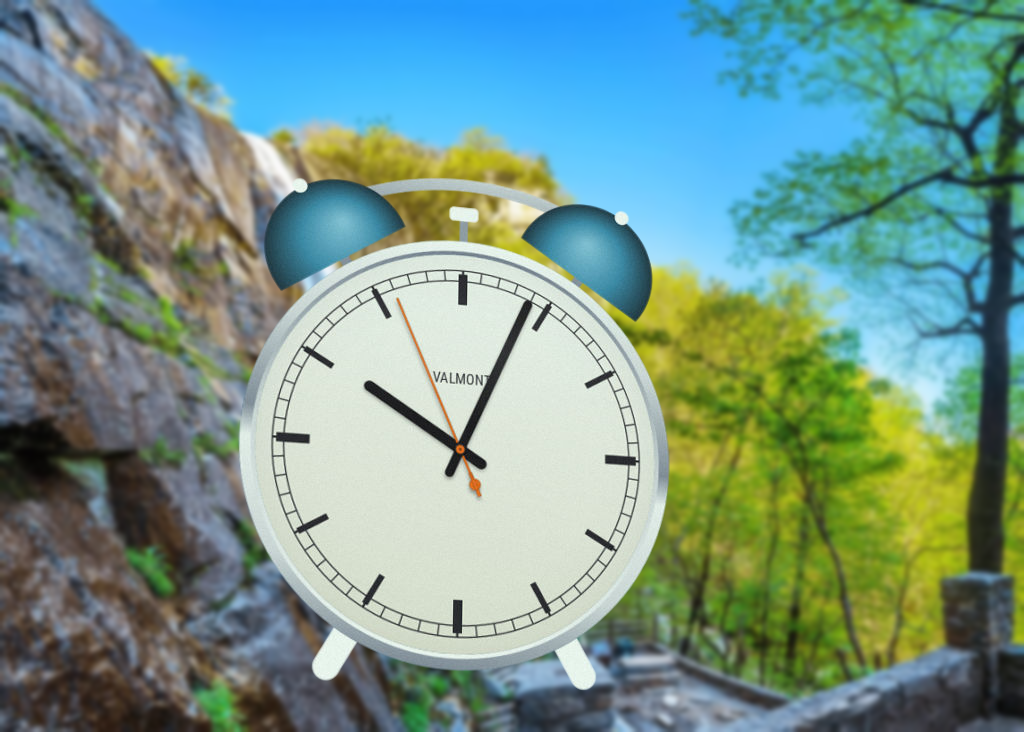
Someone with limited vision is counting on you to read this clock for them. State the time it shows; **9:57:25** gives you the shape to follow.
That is **10:03:56**
